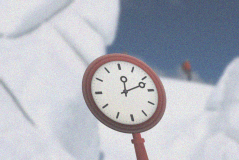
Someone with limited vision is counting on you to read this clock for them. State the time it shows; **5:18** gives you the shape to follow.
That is **12:12**
